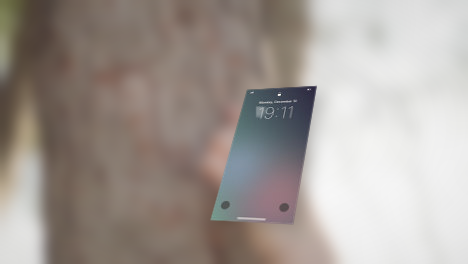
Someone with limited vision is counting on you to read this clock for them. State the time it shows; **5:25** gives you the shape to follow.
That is **19:11**
